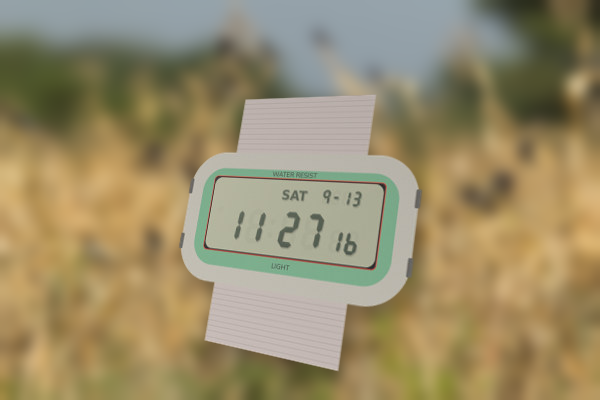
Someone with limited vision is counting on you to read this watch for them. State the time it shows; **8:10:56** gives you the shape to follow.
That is **11:27:16**
